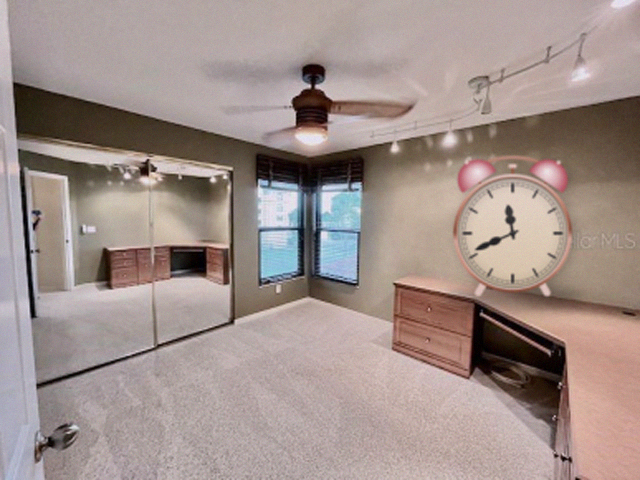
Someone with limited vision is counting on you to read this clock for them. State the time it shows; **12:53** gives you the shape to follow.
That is **11:41**
